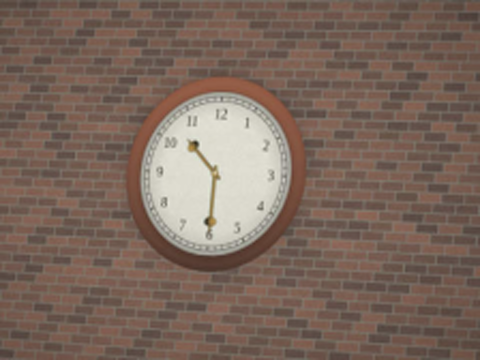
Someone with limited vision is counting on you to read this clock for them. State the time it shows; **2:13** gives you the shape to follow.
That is **10:30**
